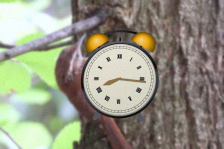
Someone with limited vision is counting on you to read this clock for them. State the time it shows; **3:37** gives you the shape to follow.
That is **8:16**
